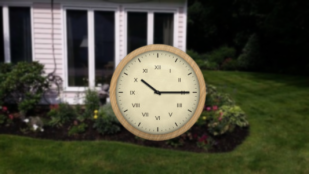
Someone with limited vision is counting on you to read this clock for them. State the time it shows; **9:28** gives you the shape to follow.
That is **10:15**
